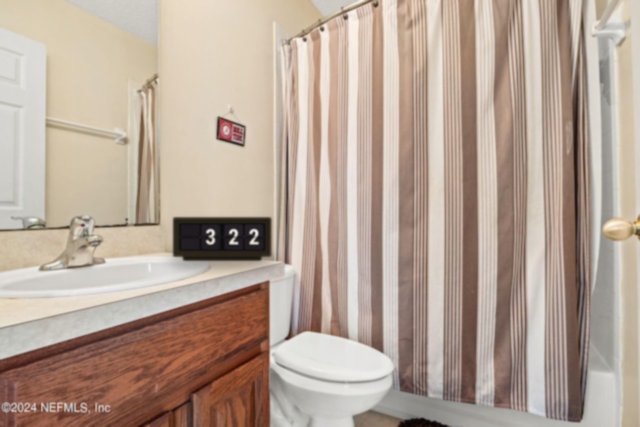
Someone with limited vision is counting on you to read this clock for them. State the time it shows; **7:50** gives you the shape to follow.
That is **3:22**
